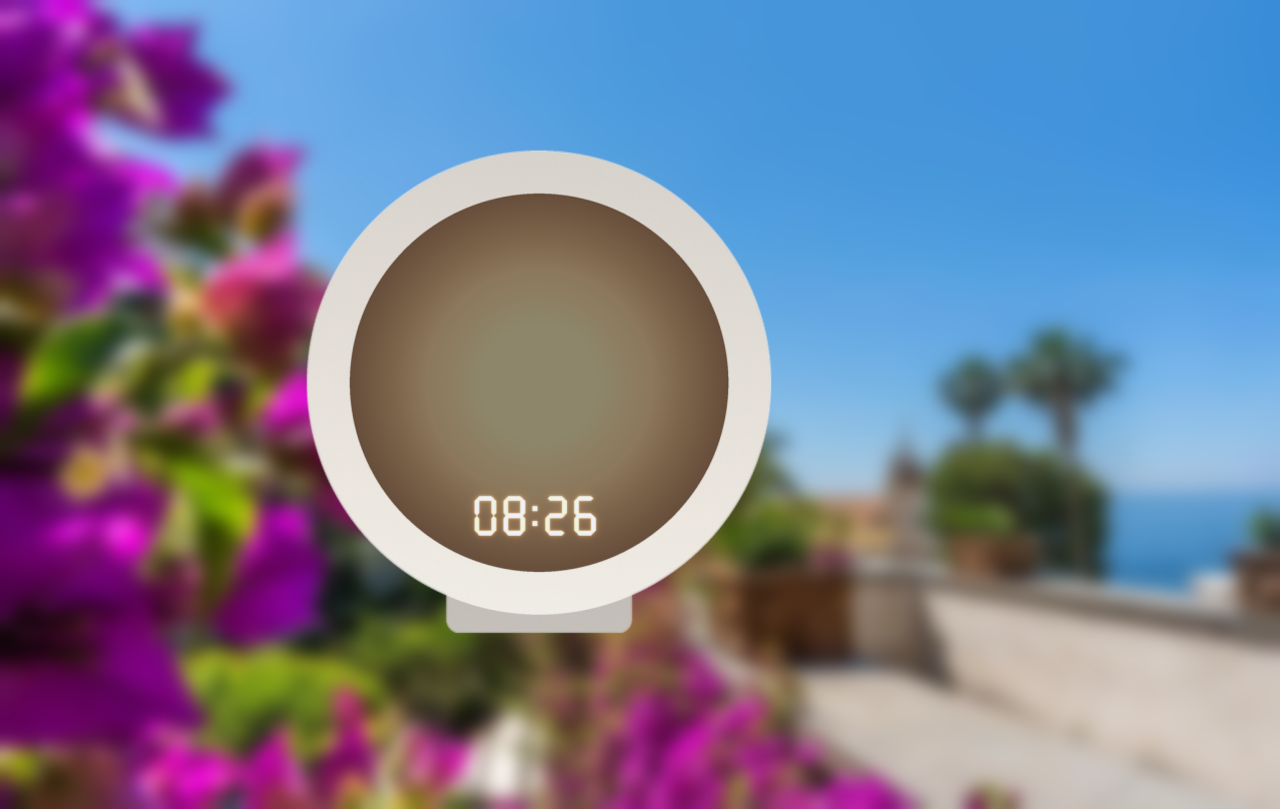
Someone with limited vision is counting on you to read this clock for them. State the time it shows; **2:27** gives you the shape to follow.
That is **8:26**
